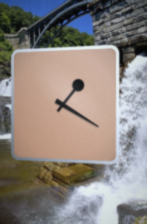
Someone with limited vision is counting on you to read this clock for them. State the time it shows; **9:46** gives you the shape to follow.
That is **1:20**
